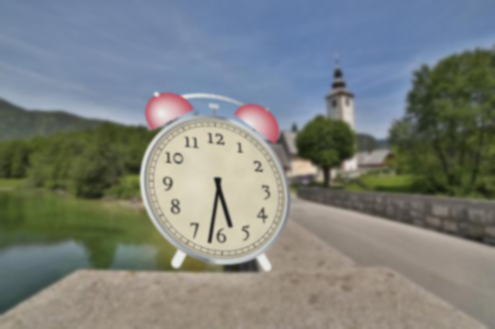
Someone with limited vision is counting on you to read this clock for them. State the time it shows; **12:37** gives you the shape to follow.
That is **5:32**
